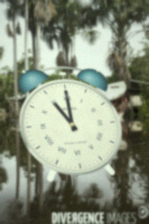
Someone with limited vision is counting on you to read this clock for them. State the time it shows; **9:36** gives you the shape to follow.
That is **11:00**
